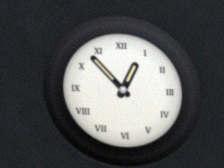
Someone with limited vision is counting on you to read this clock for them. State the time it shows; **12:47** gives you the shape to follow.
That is **12:53**
